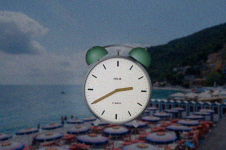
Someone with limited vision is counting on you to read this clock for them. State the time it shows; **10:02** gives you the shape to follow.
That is **2:40**
